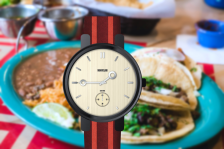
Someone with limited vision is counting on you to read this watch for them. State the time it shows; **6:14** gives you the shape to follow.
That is **1:45**
